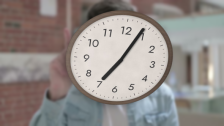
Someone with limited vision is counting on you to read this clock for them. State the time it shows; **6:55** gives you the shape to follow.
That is **7:04**
